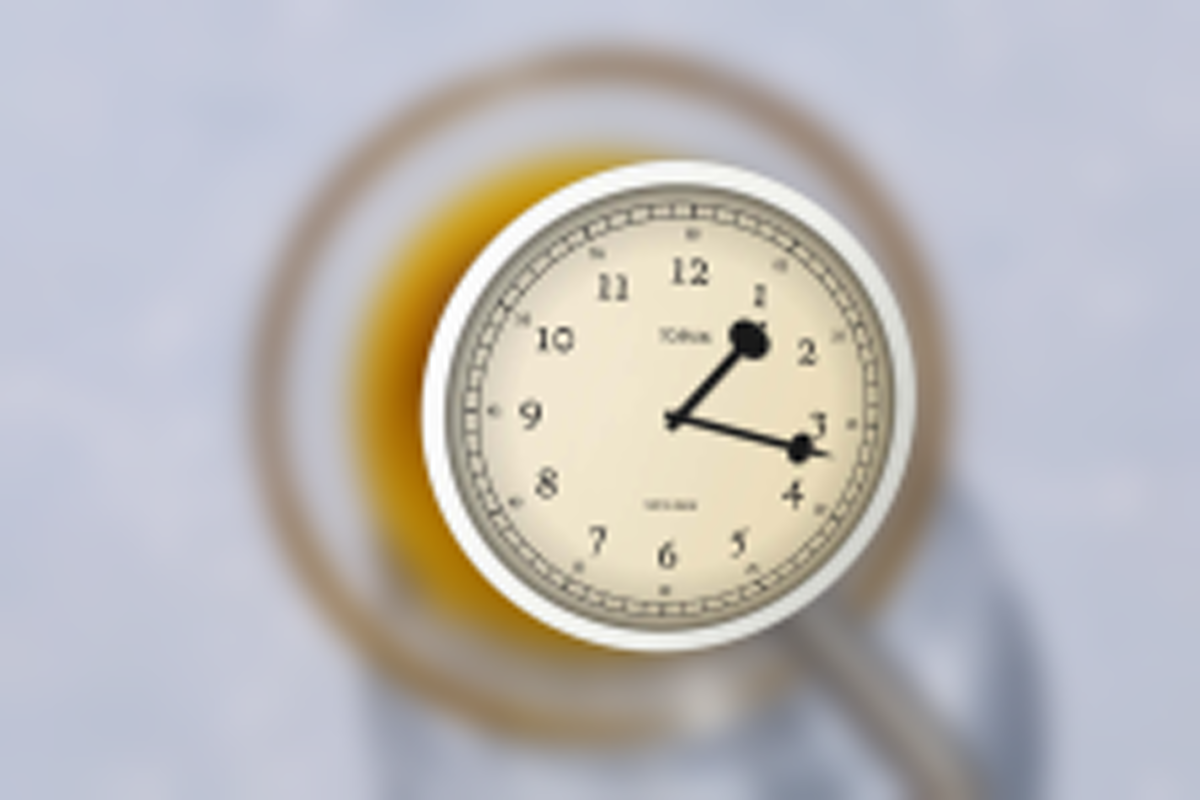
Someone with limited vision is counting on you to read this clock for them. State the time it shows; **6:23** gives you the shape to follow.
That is **1:17**
